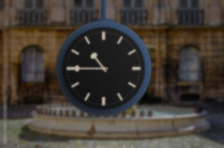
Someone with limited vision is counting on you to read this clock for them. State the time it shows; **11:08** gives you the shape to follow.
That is **10:45**
